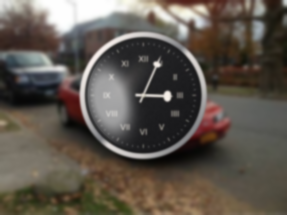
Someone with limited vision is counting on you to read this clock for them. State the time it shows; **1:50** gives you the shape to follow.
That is **3:04**
